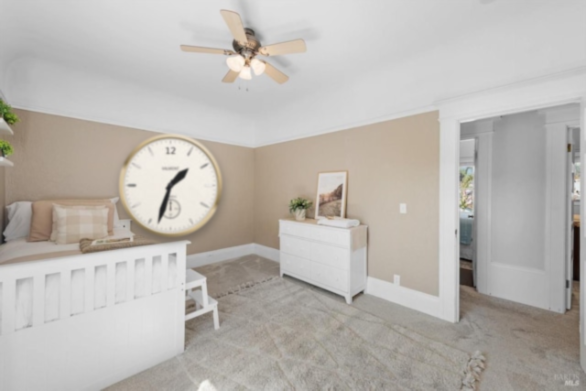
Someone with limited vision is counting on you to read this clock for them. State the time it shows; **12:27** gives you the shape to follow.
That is **1:33**
